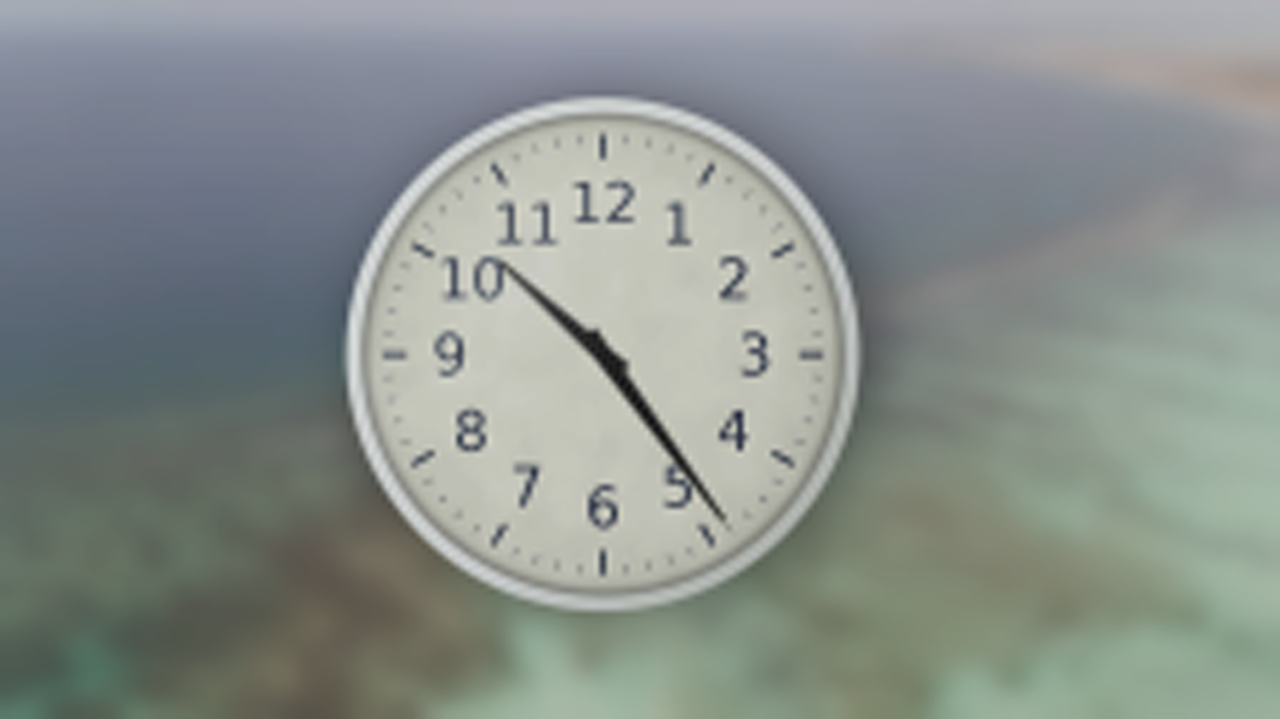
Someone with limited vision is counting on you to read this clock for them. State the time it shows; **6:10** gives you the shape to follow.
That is **10:24**
